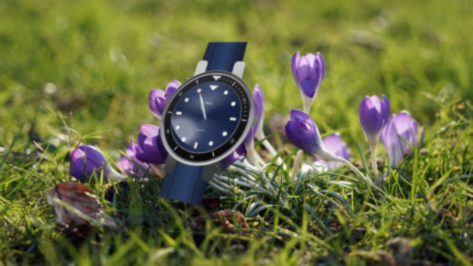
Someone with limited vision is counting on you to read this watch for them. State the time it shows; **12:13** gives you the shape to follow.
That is **10:55**
